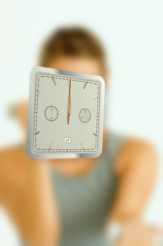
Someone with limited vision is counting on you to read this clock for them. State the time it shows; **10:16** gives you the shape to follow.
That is **12:00**
